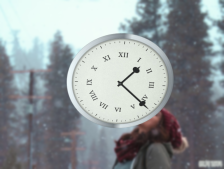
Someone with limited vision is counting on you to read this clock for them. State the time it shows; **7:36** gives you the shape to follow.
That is **1:22**
